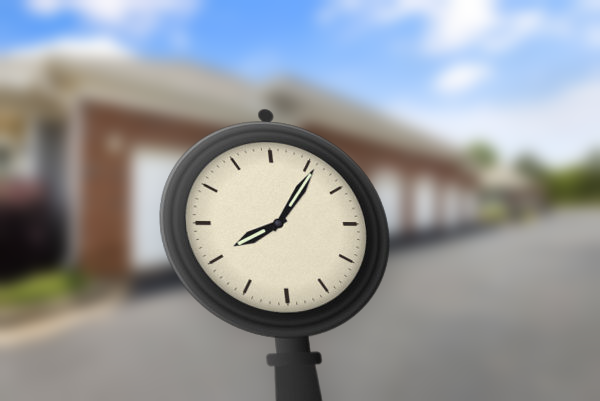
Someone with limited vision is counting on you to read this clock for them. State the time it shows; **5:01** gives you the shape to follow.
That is **8:06**
